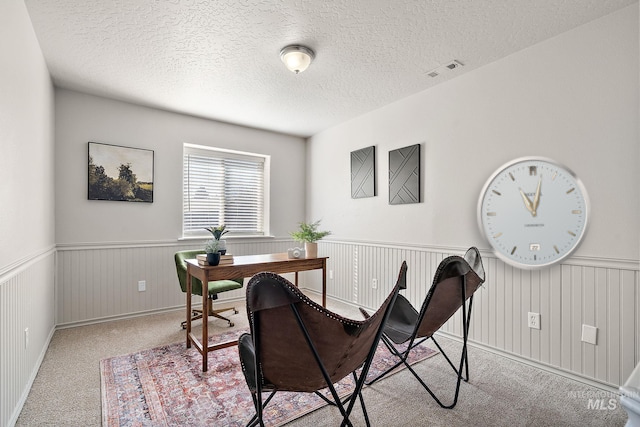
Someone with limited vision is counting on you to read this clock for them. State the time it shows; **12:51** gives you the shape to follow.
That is **11:02**
